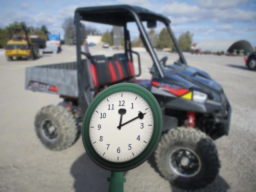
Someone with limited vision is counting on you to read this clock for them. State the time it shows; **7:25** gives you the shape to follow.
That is **12:11**
